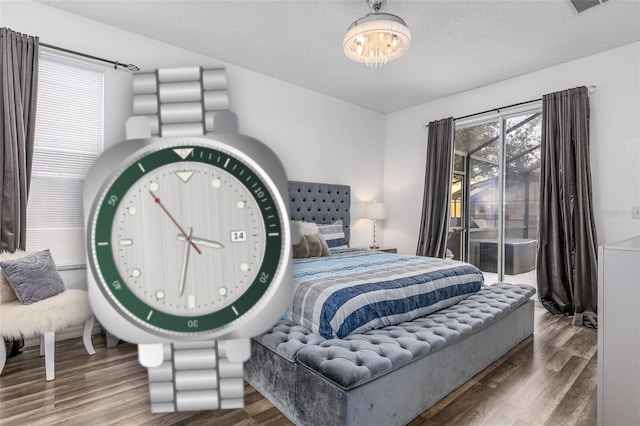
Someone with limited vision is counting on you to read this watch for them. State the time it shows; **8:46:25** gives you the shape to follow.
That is **3:31:54**
